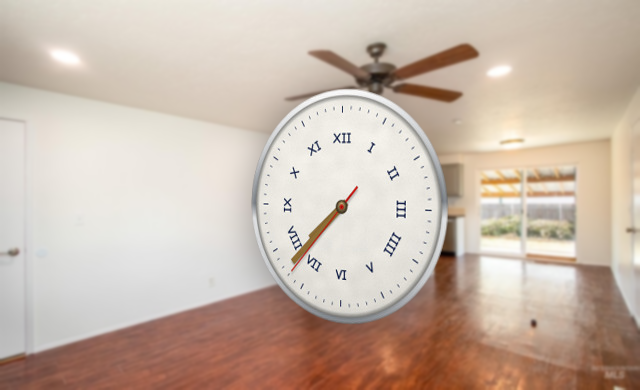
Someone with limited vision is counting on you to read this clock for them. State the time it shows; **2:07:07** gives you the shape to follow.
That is **7:37:37**
